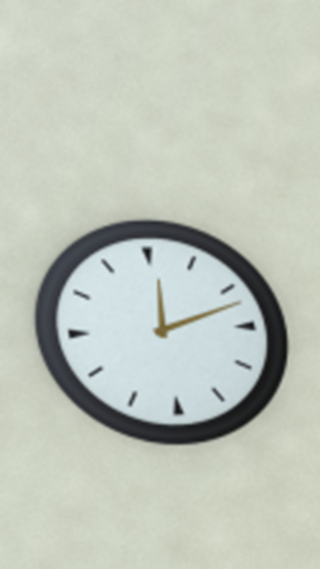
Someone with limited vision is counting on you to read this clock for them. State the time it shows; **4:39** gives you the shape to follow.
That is **12:12**
